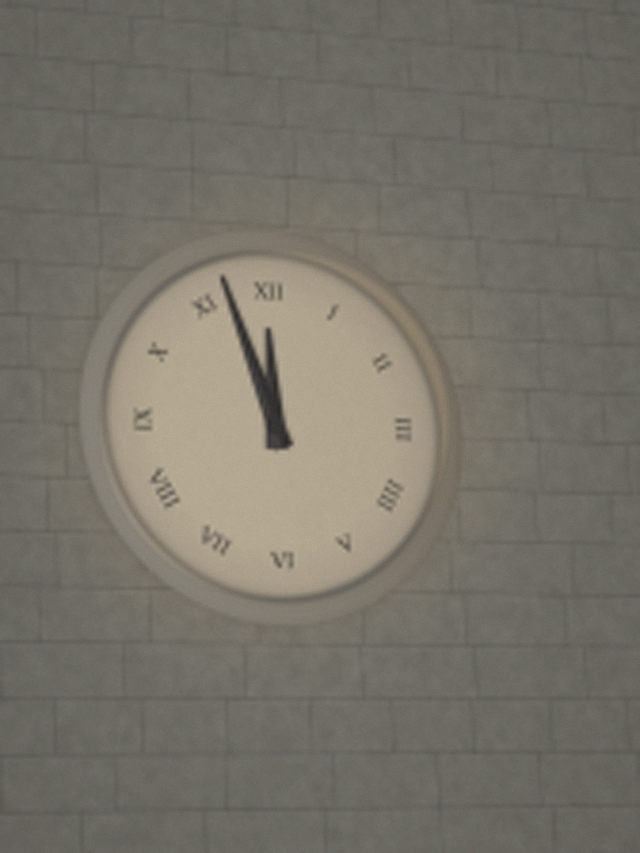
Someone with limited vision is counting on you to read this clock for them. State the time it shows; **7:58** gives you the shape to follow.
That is **11:57**
